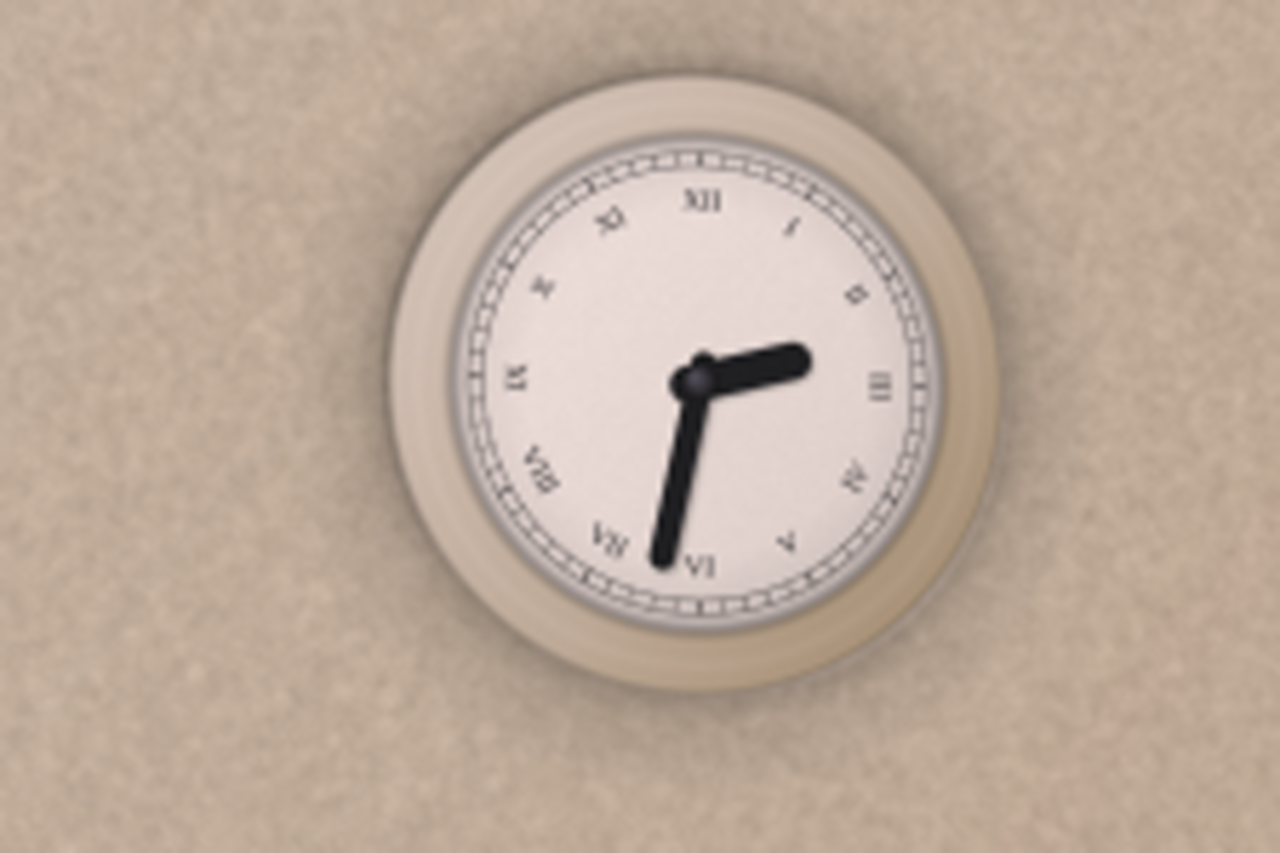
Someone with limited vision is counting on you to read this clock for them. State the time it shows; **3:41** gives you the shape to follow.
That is **2:32**
